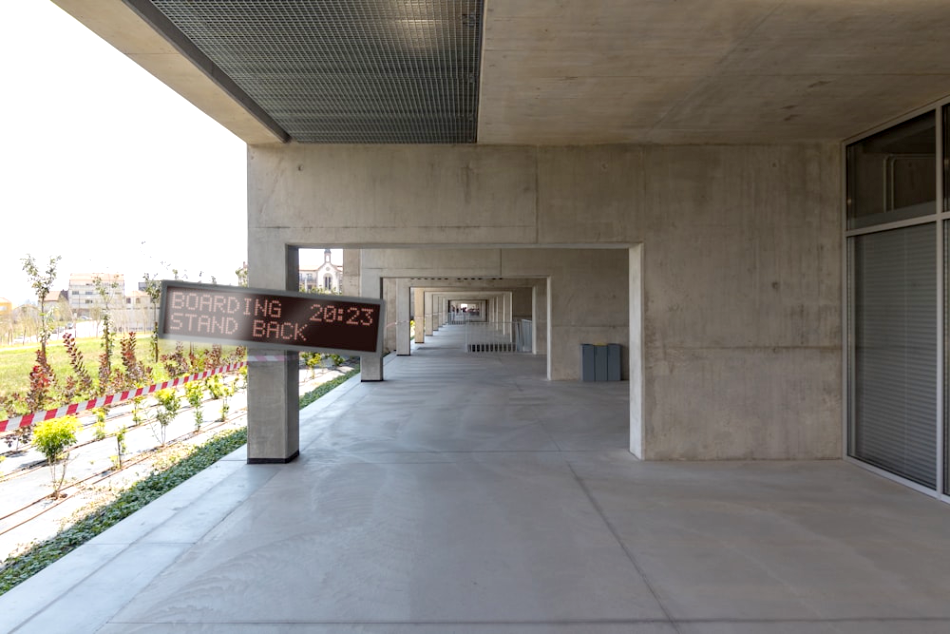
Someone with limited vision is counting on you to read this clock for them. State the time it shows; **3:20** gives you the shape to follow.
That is **20:23**
